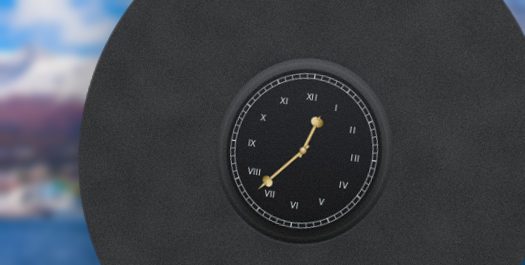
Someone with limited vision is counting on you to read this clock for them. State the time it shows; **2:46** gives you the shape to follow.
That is **12:37**
